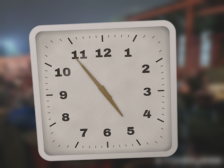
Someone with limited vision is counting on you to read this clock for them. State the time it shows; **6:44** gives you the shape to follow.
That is **4:54**
